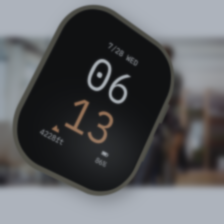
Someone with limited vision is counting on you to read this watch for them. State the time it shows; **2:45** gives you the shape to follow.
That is **6:13**
